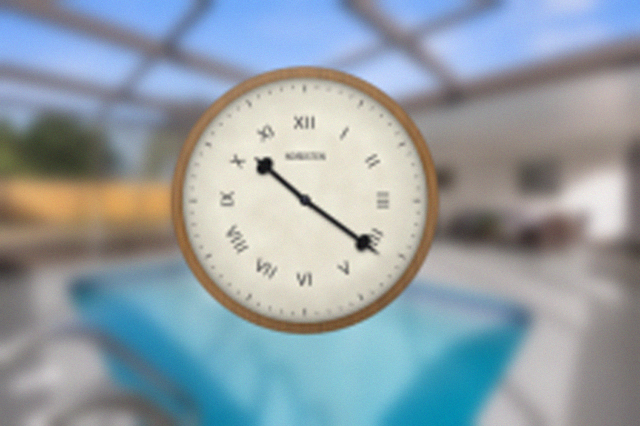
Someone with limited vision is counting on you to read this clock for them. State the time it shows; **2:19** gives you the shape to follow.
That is **10:21**
